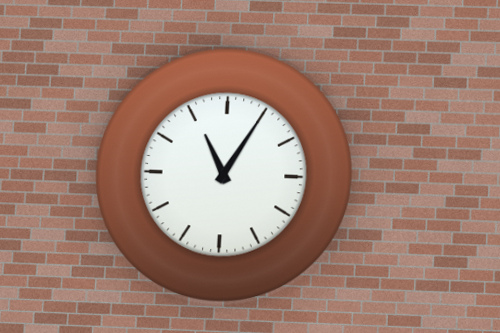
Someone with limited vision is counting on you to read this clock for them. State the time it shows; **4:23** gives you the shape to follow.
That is **11:05**
